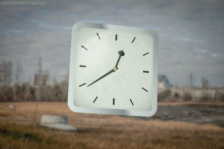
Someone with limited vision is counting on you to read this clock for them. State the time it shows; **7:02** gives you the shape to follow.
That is **12:39**
